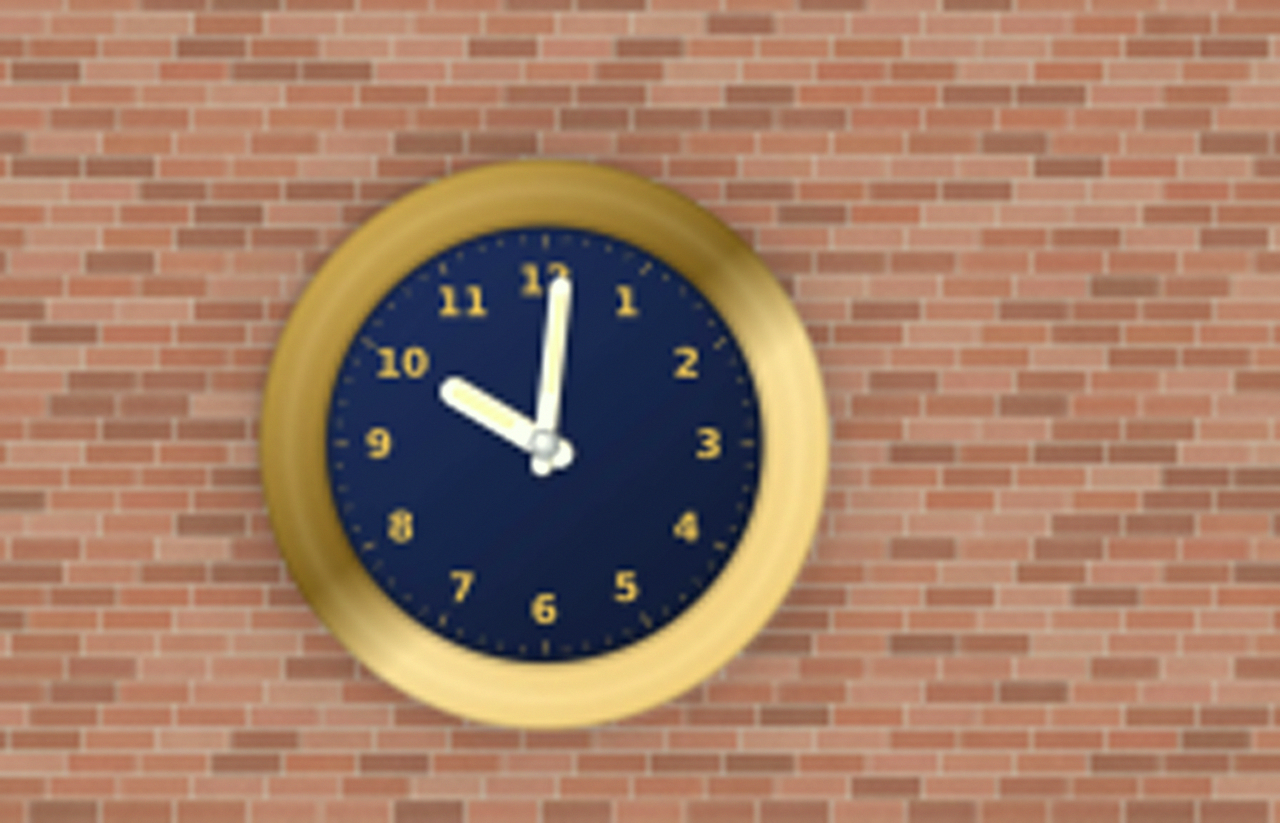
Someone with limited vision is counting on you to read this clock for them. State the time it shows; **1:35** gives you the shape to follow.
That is **10:01**
